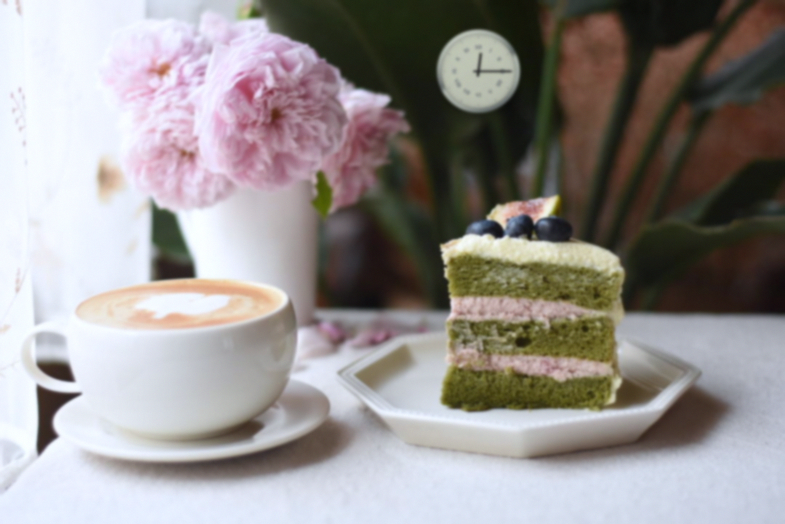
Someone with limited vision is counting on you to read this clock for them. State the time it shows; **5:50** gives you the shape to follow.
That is **12:15**
